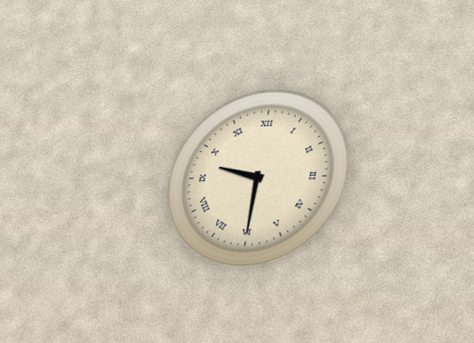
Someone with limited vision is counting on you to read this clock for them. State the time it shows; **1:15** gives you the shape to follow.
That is **9:30**
